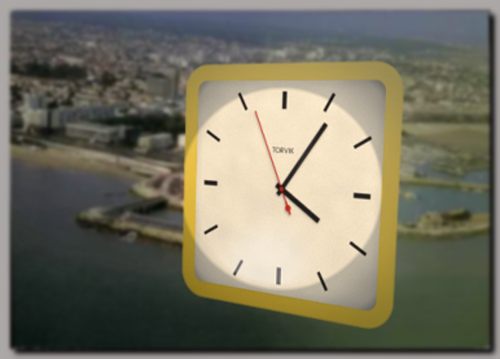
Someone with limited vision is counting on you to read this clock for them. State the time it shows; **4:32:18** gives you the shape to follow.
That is **4:05:56**
